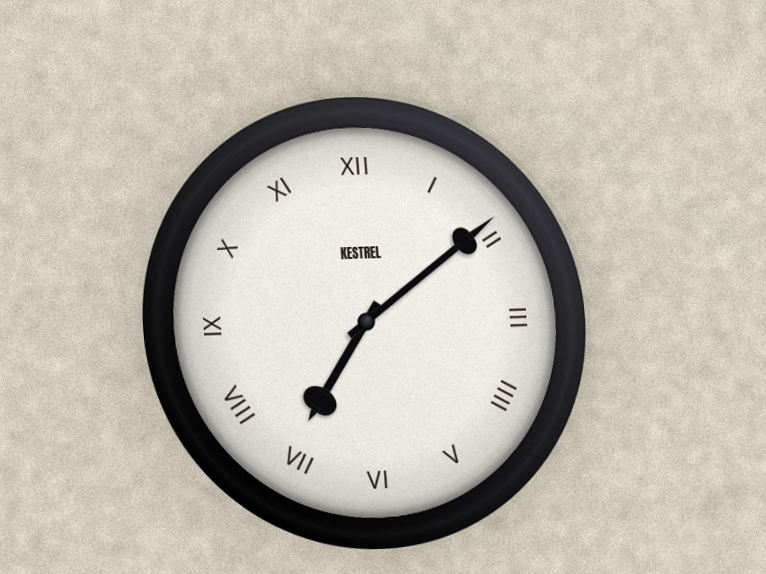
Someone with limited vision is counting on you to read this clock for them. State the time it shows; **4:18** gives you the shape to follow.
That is **7:09**
